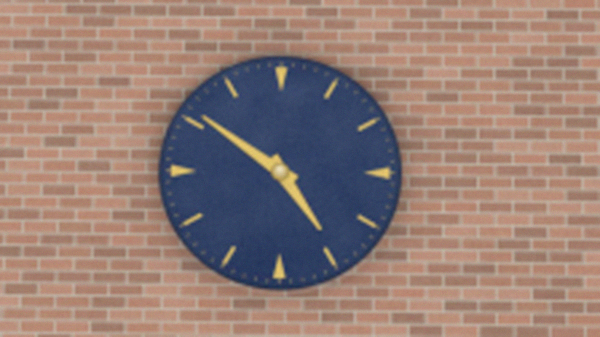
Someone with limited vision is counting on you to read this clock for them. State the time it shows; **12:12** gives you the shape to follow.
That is **4:51**
